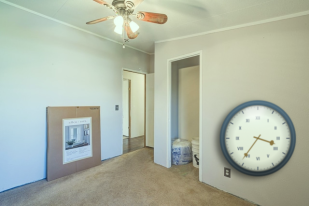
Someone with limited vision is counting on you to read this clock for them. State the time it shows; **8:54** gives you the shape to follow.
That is **3:36**
